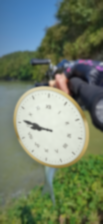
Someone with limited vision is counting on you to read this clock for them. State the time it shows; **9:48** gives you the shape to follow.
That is **8:46**
